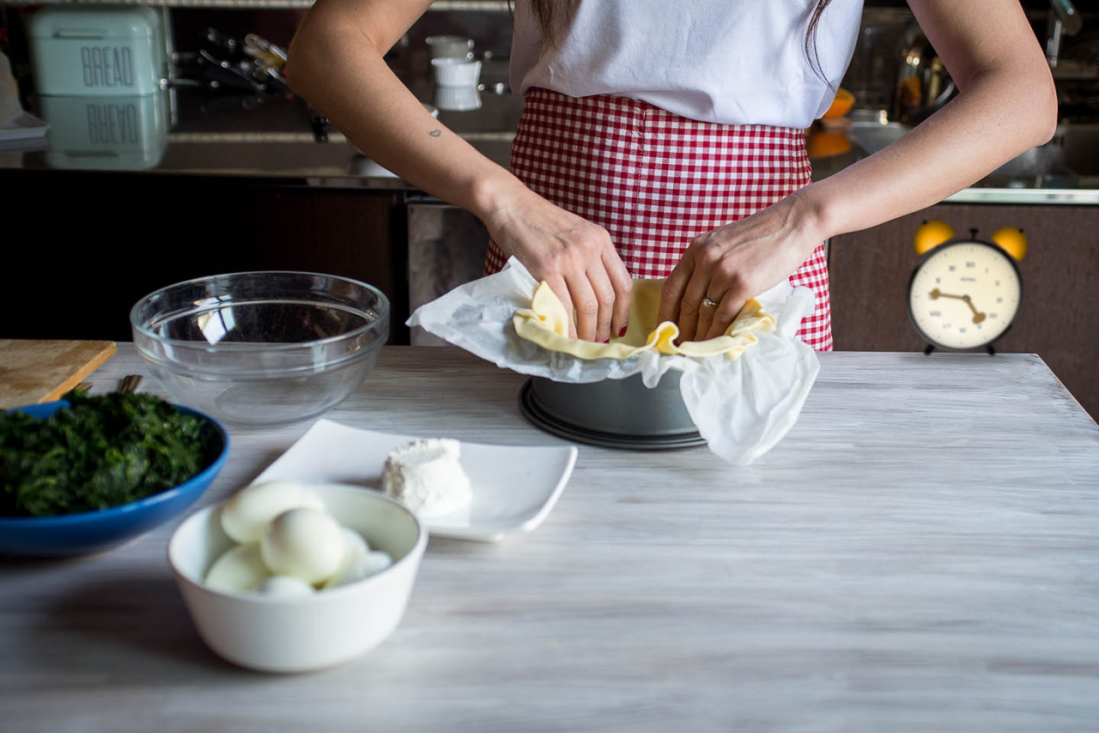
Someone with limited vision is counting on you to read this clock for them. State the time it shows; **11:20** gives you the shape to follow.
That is **4:46**
